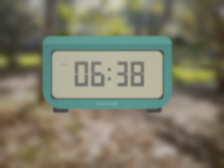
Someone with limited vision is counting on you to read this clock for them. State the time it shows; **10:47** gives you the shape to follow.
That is **6:38**
